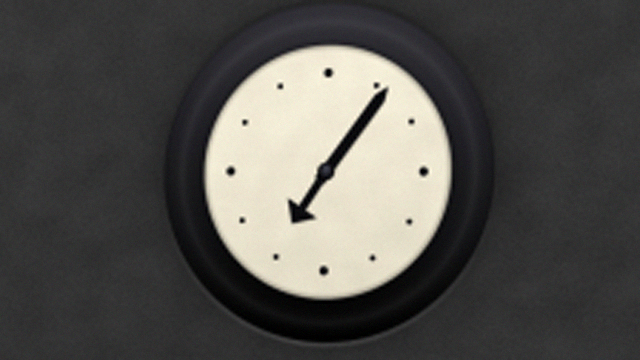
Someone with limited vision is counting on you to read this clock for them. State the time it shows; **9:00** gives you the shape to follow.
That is **7:06**
